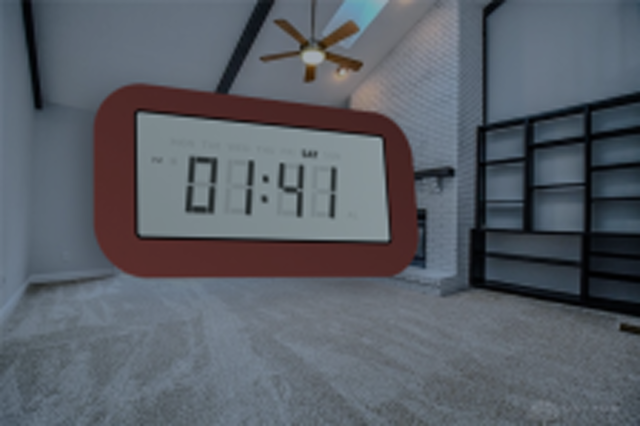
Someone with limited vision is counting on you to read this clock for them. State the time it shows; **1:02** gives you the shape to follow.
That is **1:41**
